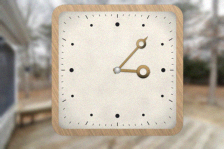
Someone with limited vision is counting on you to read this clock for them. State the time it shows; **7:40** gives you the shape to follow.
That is **3:07**
